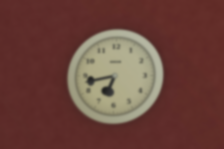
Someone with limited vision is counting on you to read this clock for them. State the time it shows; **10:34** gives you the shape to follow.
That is **6:43**
